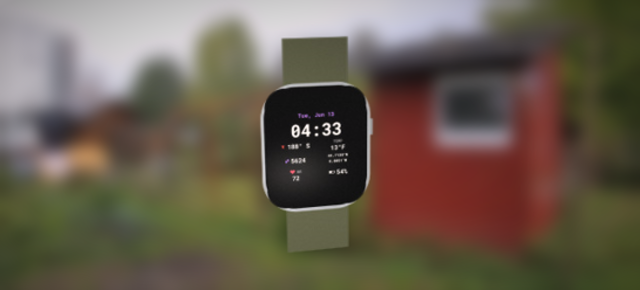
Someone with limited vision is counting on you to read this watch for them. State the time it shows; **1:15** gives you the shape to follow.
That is **4:33**
